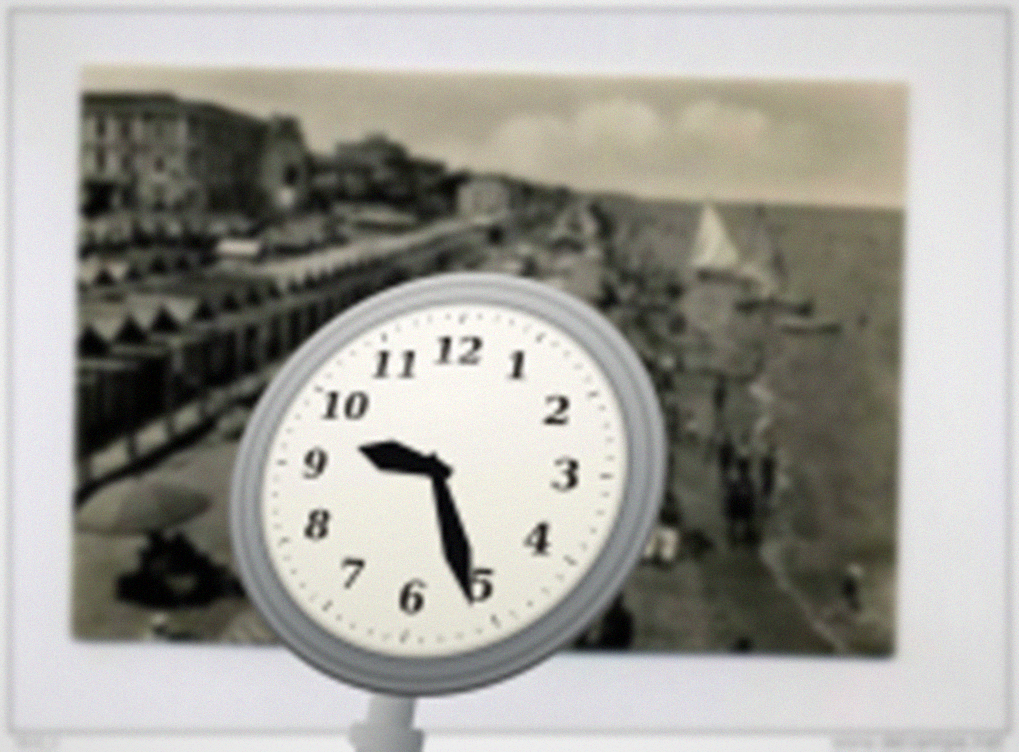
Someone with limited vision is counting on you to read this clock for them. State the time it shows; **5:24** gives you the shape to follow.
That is **9:26**
